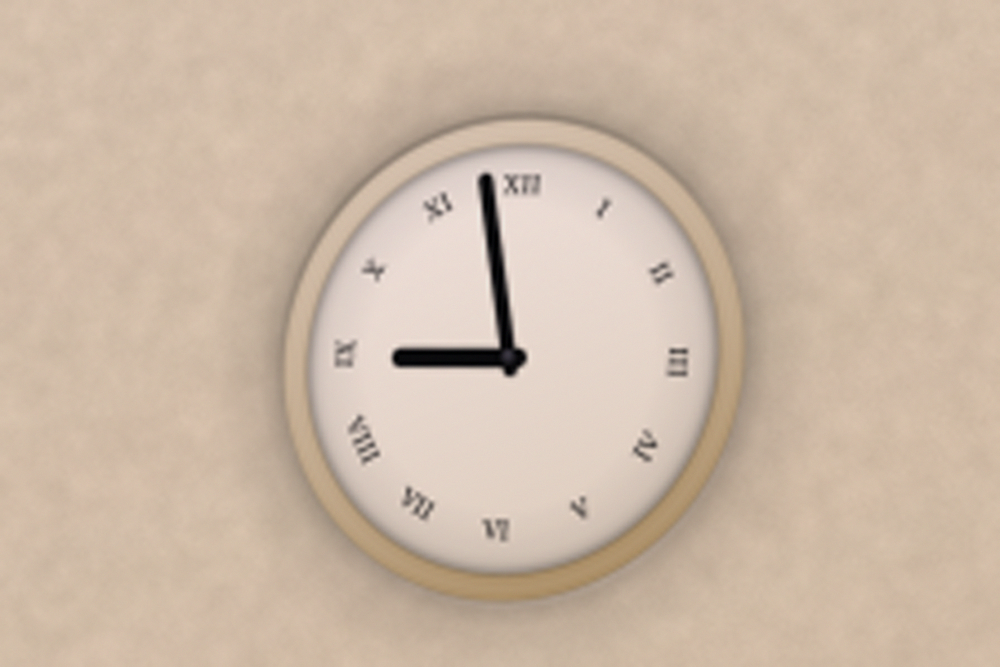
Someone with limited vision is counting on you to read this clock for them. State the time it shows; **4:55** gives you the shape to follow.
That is **8:58**
